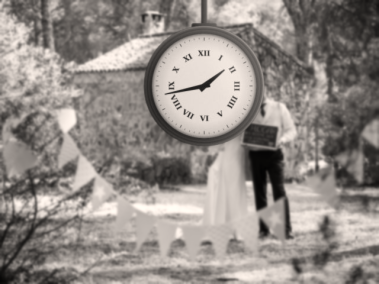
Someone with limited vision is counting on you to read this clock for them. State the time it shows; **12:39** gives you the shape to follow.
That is **1:43**
